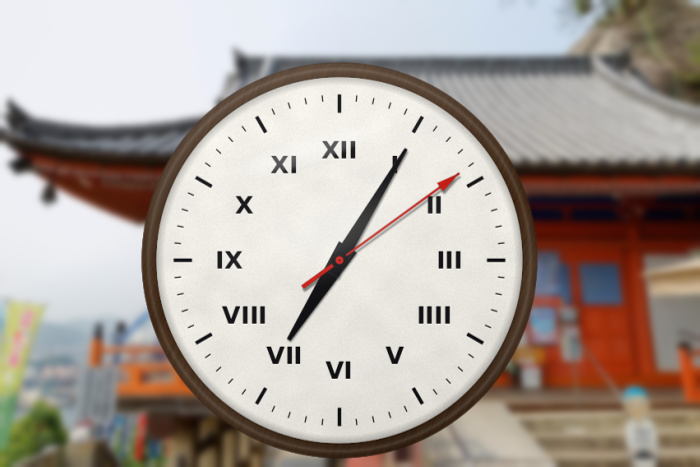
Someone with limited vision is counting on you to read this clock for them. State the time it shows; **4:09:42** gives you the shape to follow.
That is **7:05:09**
